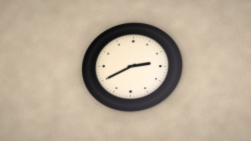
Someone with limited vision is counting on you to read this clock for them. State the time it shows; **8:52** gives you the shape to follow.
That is **2:40**
